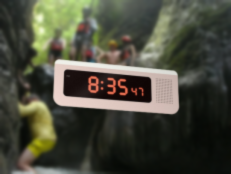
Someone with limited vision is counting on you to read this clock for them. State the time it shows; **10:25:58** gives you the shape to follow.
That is **8:35:47**
